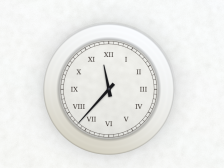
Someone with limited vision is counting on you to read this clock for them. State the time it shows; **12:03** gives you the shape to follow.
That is **11:37**
